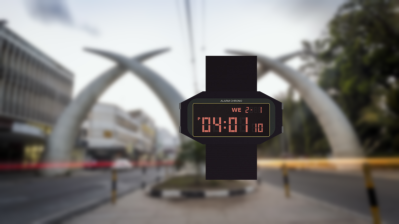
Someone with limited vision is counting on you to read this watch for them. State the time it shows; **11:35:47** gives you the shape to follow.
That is **4:01:10**
